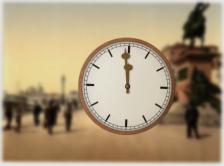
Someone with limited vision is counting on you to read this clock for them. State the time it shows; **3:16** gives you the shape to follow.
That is **11:59**
